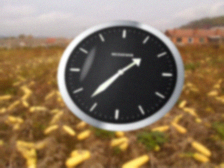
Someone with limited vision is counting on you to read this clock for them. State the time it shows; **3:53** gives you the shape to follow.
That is **1:37**
